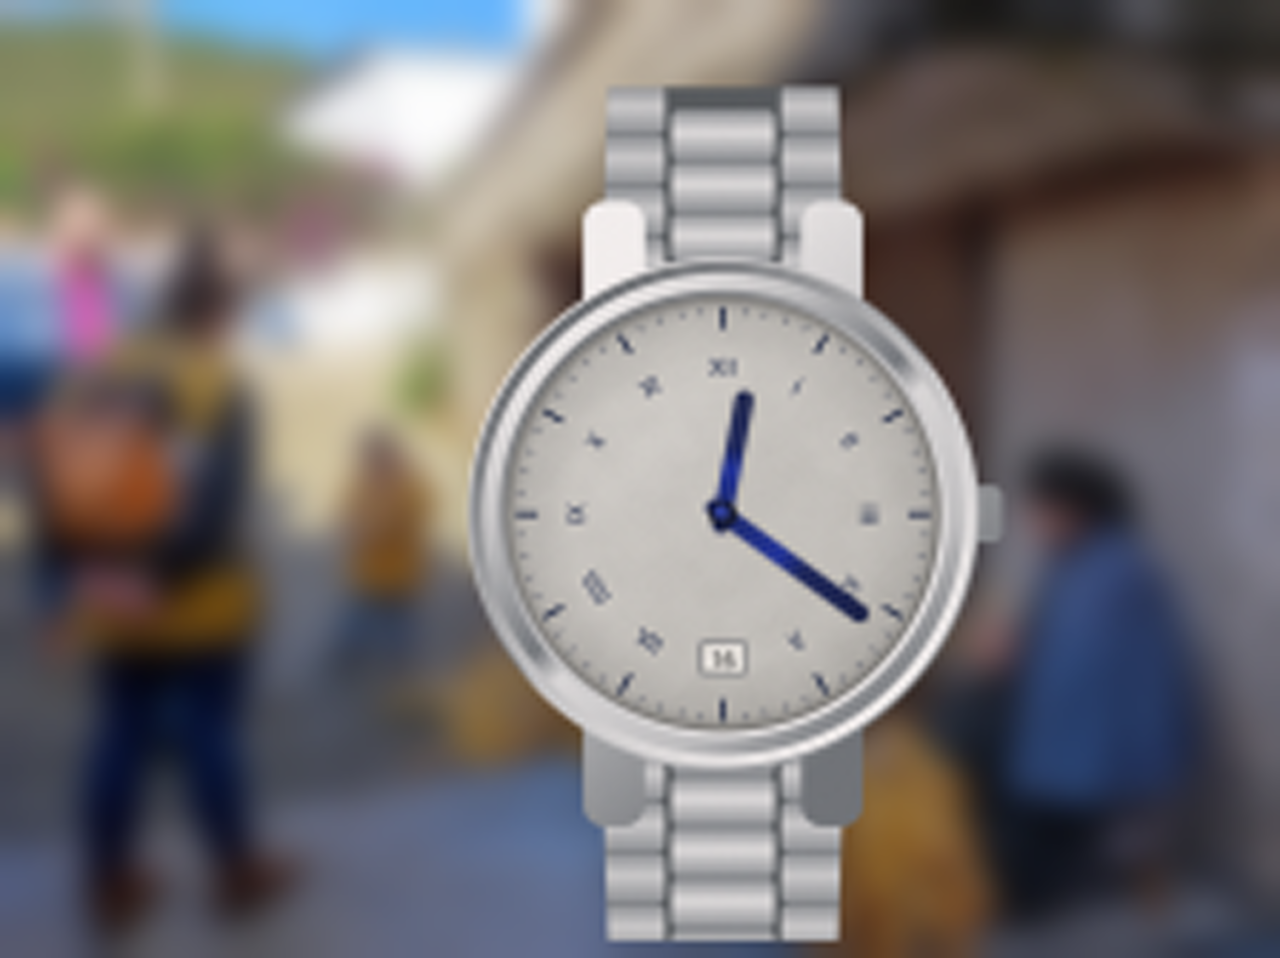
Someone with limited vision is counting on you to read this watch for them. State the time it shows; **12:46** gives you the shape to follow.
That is **12:21**
